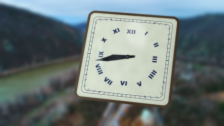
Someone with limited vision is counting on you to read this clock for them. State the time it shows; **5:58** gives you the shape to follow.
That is **8:43**
